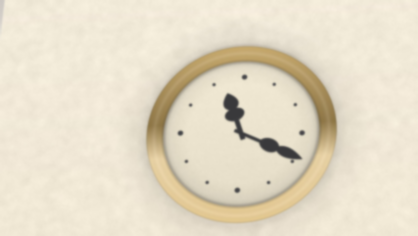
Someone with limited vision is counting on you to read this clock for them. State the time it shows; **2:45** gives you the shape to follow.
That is **11:19**
